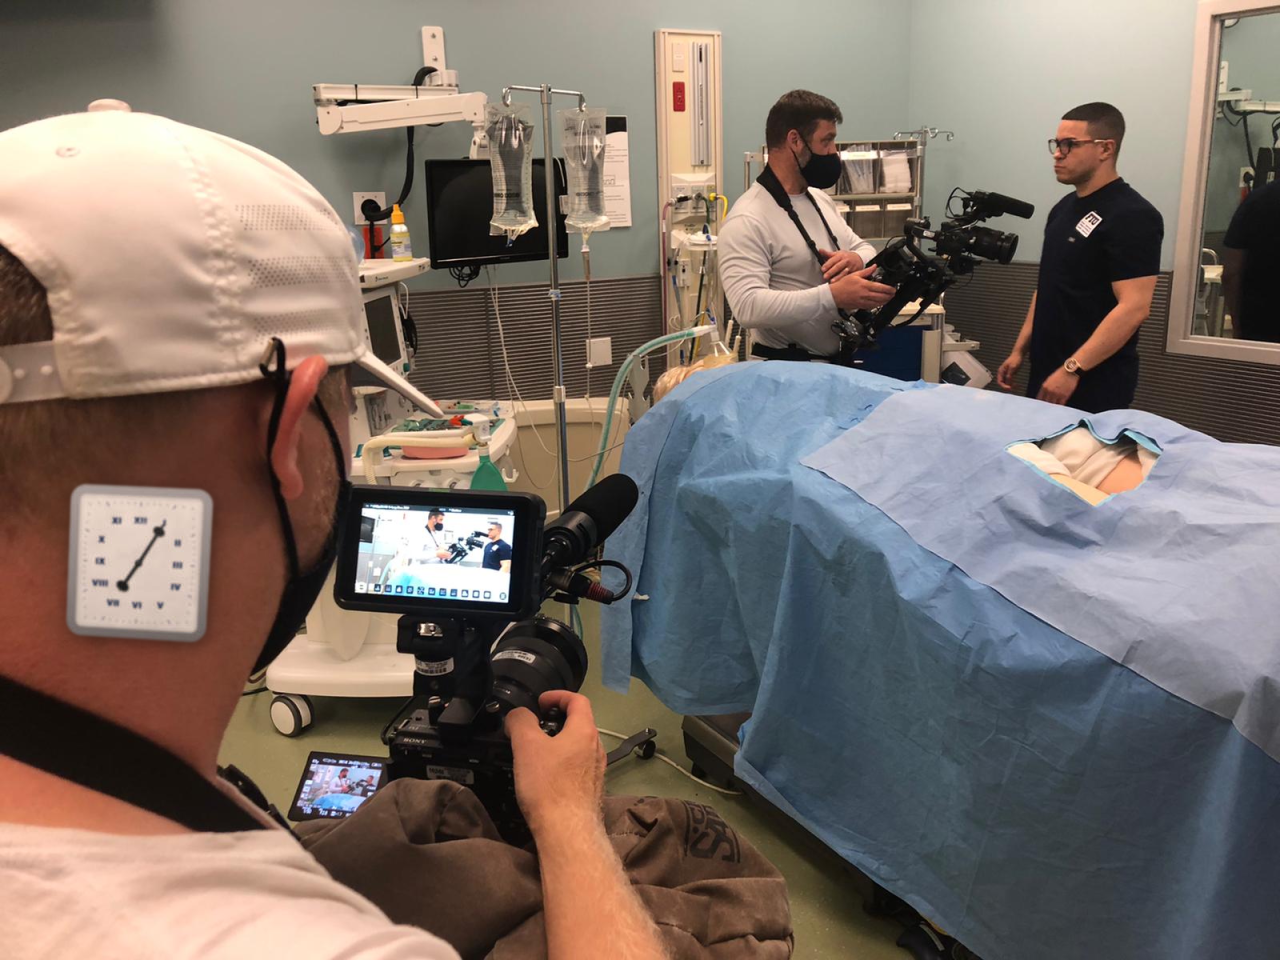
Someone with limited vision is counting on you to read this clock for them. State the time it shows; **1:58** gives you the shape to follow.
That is **7:05**
